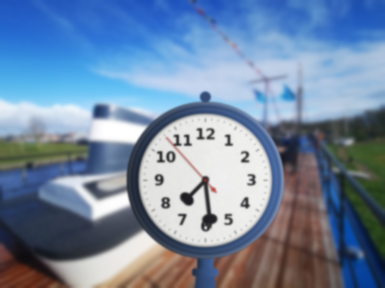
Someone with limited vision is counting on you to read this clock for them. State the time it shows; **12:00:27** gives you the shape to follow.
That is **7:28:53**
